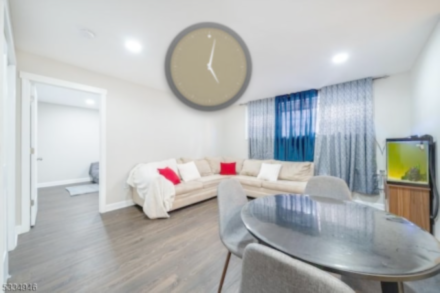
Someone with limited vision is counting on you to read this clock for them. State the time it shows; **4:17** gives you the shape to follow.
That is **5:02**
